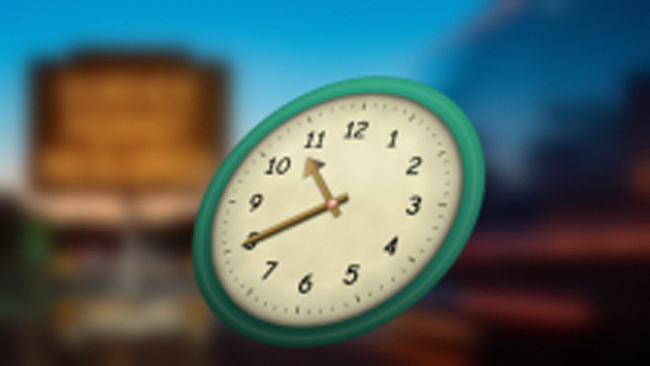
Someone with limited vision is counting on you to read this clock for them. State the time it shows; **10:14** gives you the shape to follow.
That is **10:40**
